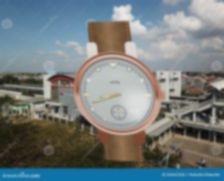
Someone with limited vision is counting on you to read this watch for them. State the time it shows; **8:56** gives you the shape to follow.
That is **8:42**
